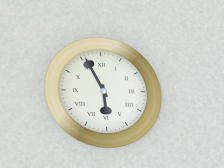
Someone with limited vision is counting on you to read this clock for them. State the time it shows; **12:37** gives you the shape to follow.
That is **5:56**
